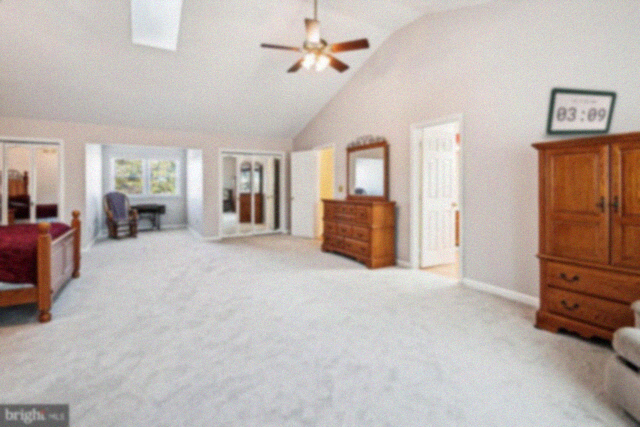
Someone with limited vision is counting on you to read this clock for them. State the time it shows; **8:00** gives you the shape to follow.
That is **3:09**
